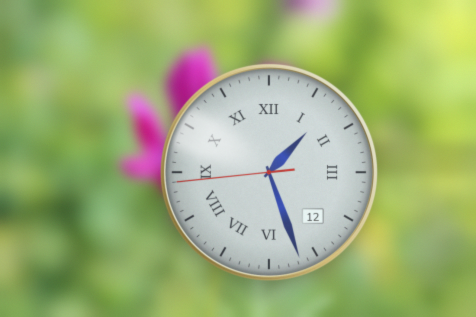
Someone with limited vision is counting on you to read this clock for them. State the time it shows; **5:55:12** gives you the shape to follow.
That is **1:26:44**
